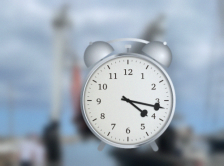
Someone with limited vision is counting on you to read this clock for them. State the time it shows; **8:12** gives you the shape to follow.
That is **4:17**
